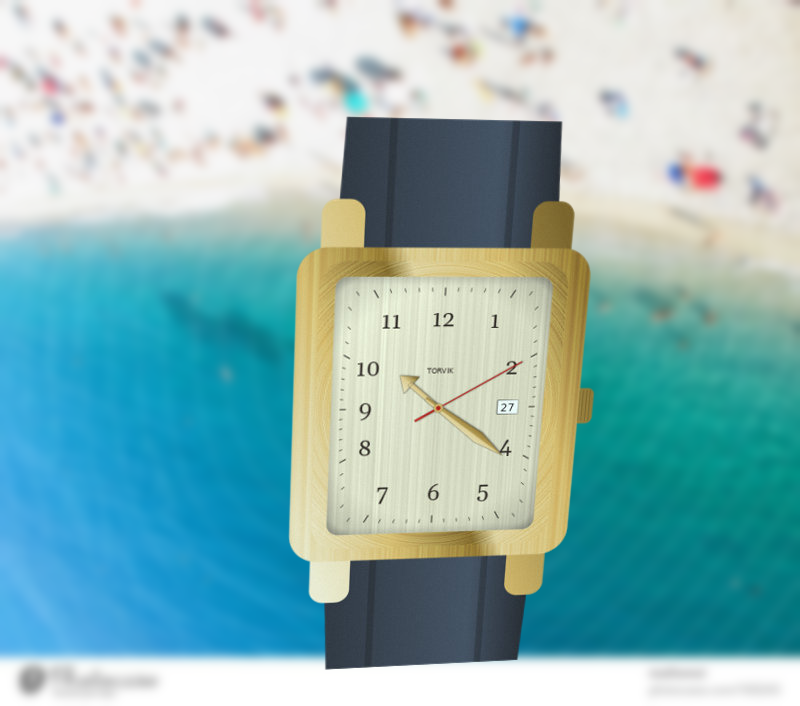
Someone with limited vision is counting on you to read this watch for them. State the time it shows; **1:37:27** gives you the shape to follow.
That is **10:21:10**
